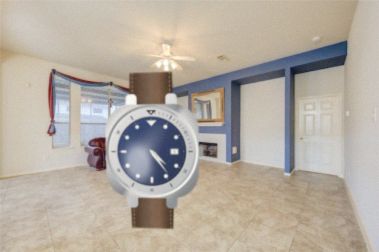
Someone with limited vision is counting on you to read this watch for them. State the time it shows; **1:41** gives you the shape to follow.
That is **4:24**
